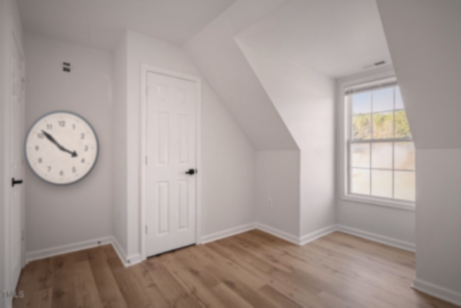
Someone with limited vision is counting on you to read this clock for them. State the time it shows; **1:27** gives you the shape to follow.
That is **3:52**
